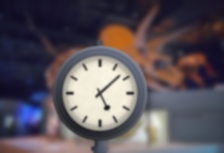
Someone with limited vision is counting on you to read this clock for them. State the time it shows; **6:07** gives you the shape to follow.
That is **5:08**
